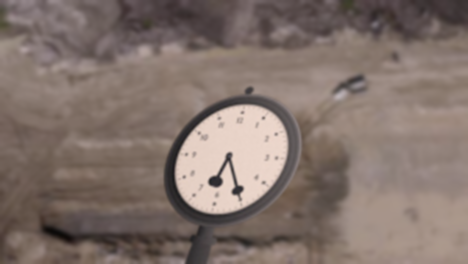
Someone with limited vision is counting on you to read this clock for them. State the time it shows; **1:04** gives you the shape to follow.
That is **6:25**
